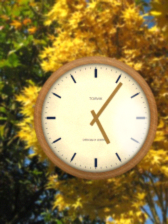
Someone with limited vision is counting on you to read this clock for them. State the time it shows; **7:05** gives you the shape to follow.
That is **5:06**
